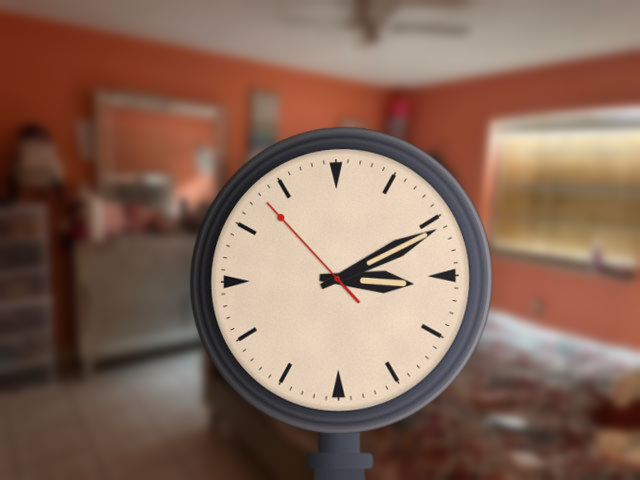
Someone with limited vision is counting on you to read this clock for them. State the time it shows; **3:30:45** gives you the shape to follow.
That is **3:10:53**
